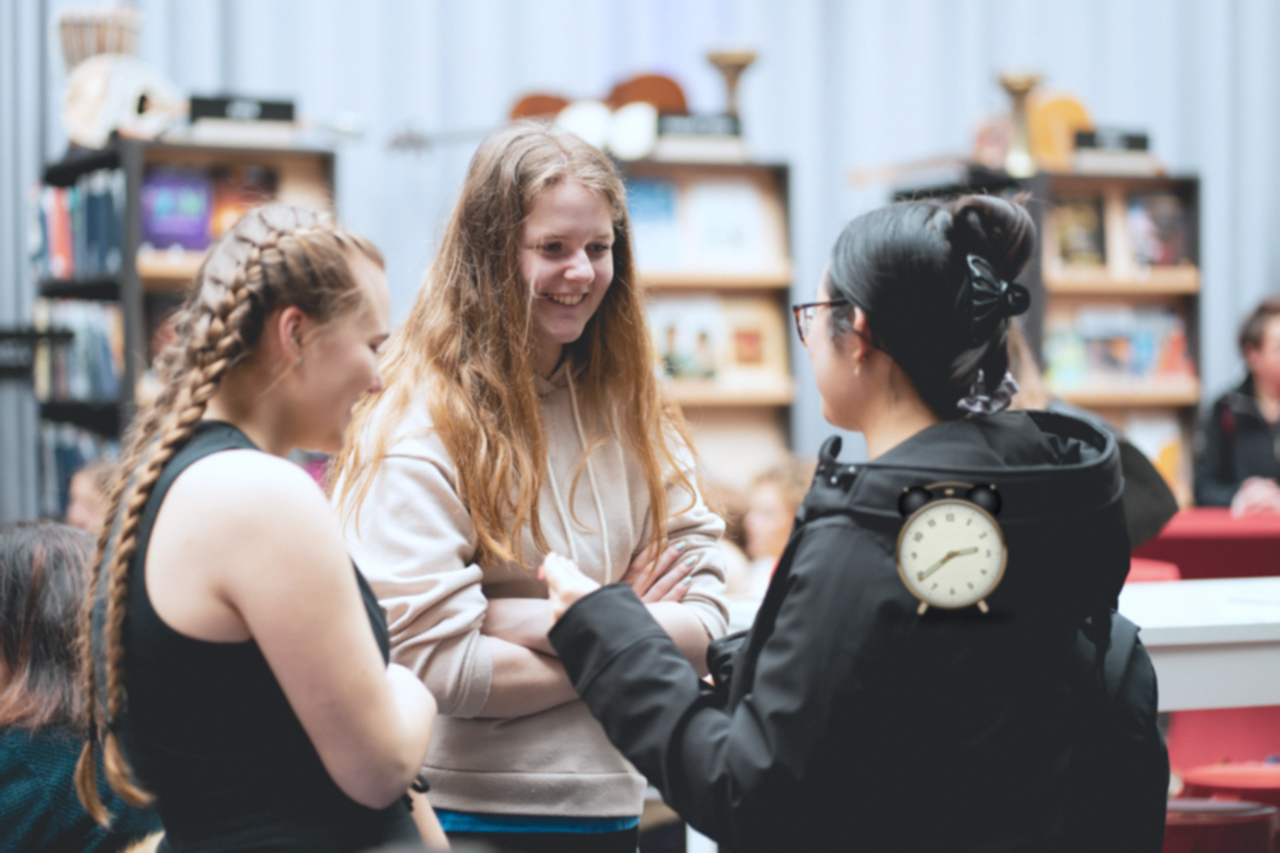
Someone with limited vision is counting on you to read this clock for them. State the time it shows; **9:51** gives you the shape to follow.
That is **2:39**
